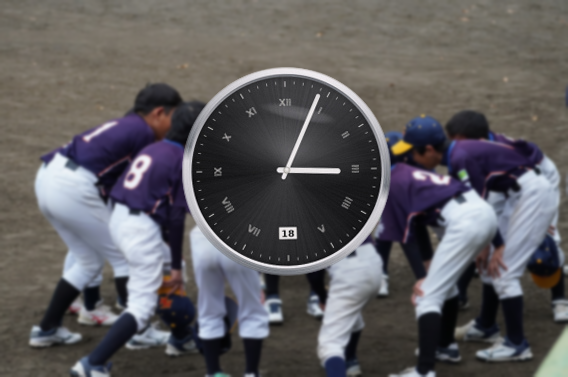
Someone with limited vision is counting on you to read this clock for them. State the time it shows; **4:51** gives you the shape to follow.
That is **3:04**
